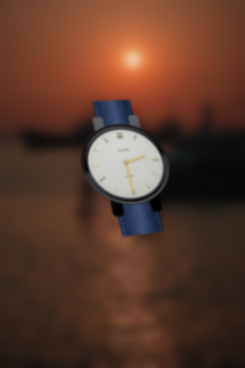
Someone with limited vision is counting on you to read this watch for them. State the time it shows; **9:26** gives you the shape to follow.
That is **2:30**
